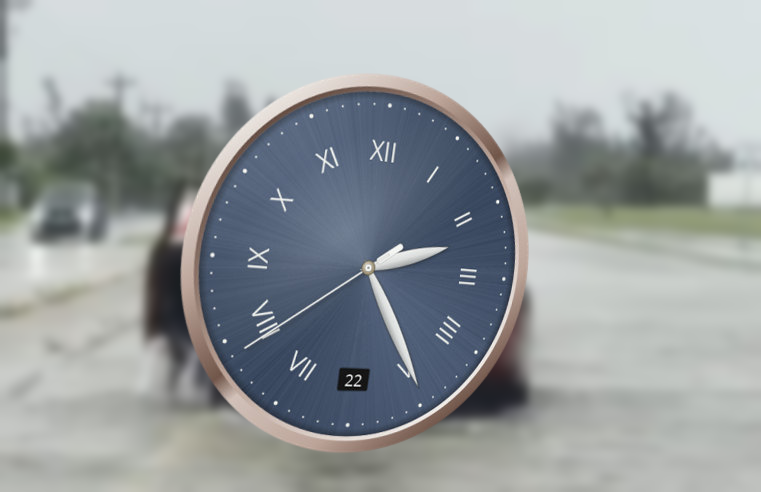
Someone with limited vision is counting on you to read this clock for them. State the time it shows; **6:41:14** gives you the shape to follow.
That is **2:24:39**
